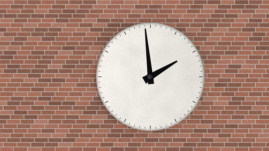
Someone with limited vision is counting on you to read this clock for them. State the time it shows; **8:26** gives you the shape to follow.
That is **1:59**
